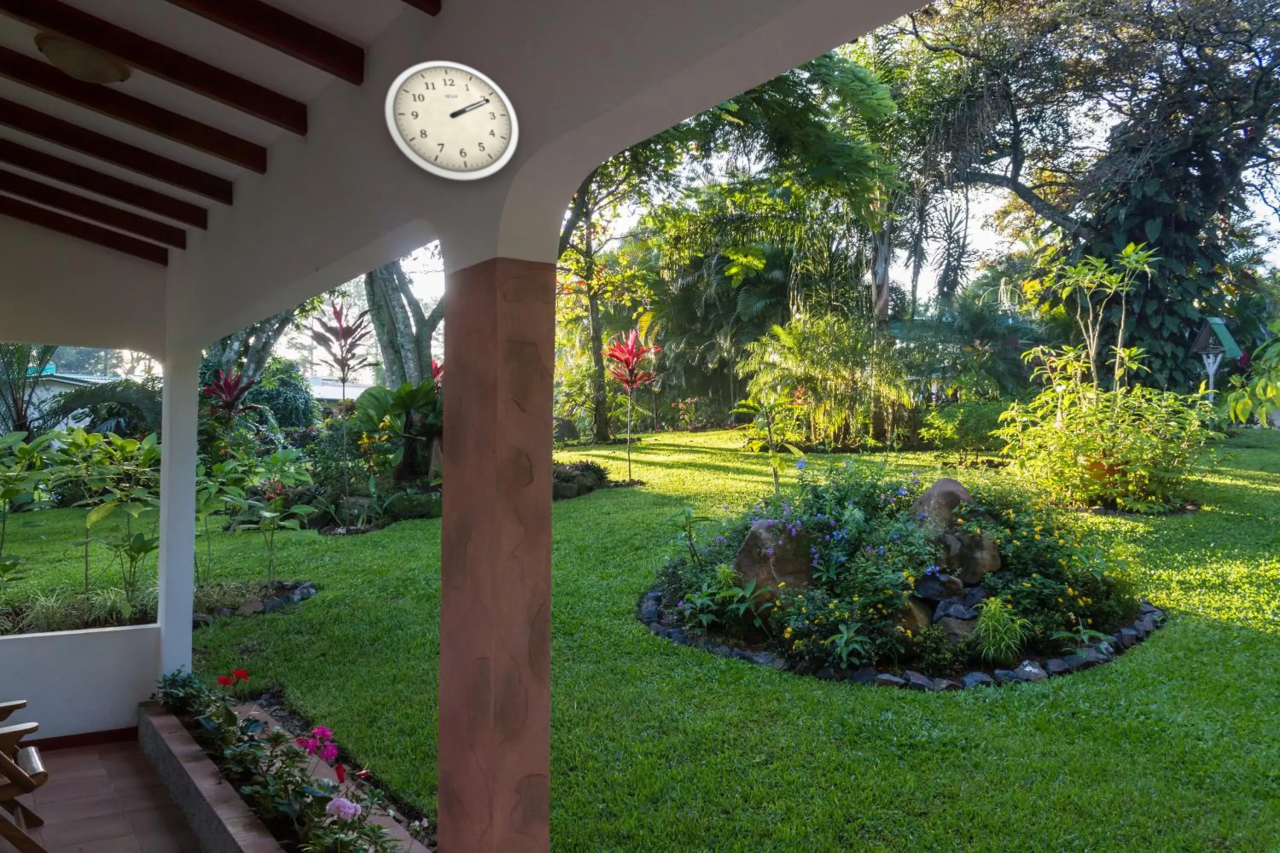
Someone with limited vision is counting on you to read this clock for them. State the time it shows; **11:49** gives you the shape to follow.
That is **2:11**
